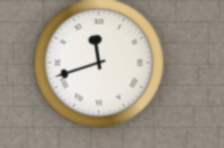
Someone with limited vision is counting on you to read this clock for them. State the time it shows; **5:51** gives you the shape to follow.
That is **11:42**
